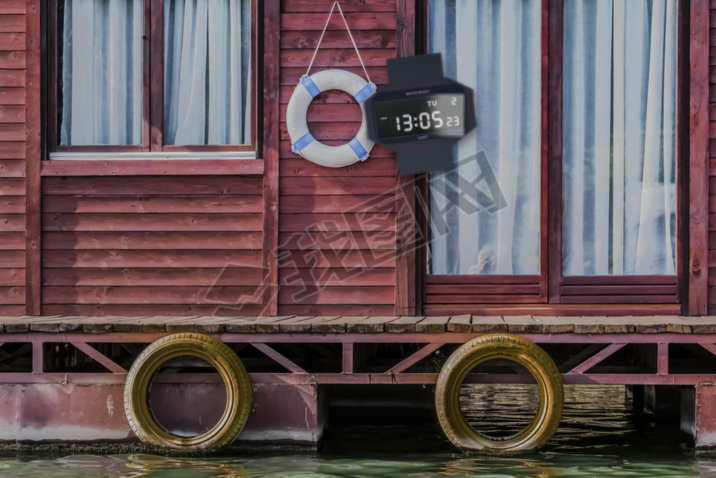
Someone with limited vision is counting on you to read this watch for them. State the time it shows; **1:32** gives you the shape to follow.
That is **13:05**
